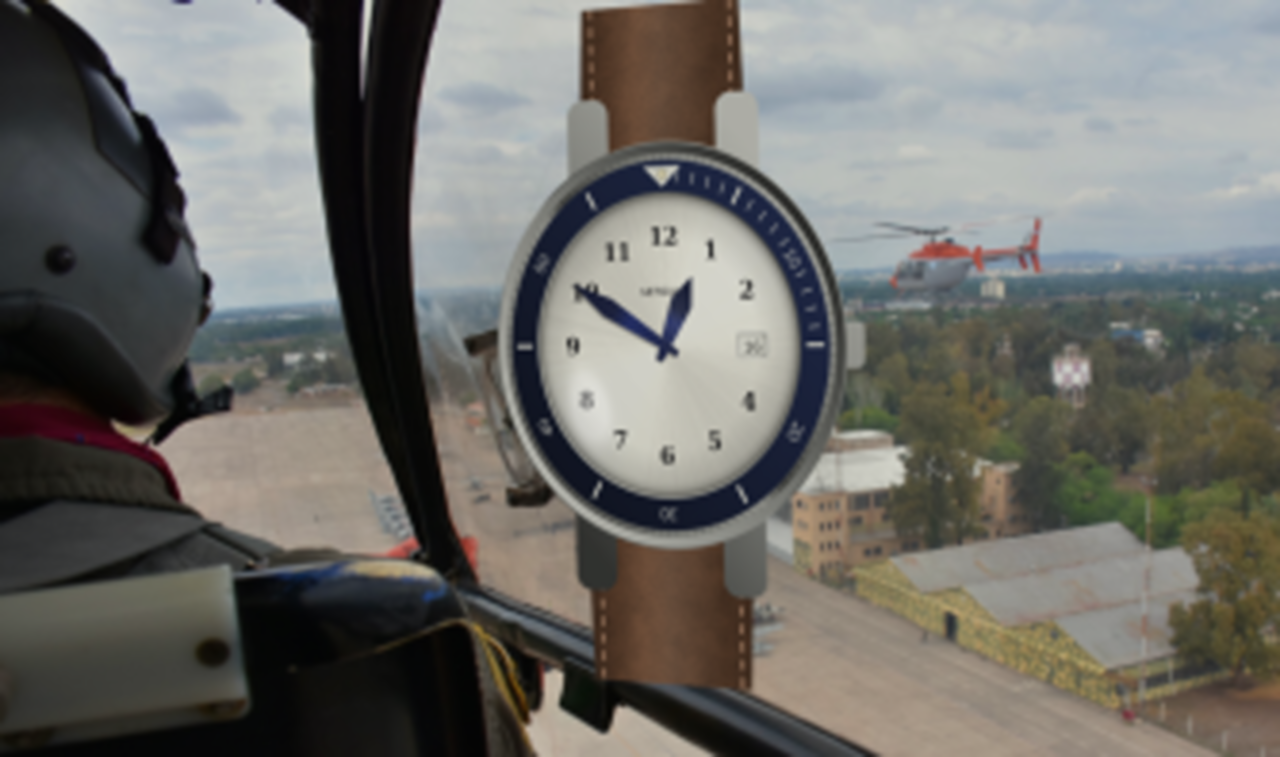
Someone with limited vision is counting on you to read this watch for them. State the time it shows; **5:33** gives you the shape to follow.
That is **12:50**
